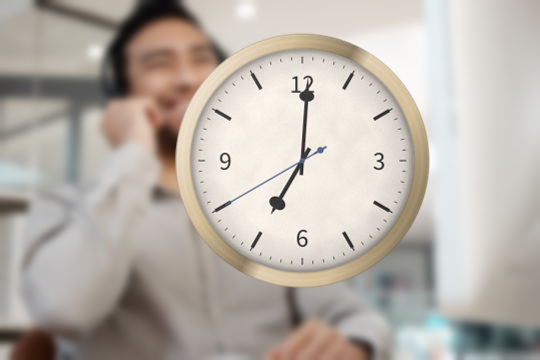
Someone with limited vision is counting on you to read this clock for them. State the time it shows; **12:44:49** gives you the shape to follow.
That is **7:00:40**
